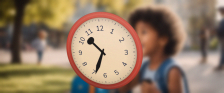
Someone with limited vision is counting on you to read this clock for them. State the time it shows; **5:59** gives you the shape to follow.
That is **10:34**
